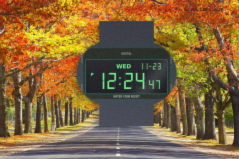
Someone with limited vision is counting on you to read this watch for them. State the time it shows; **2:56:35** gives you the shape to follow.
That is **12:24:47**
